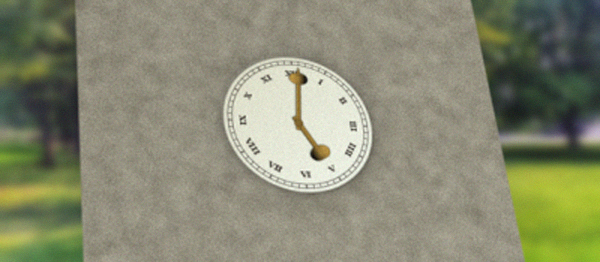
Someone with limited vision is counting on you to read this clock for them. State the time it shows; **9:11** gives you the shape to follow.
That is **5:01**
